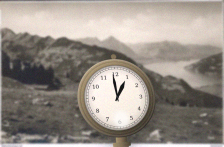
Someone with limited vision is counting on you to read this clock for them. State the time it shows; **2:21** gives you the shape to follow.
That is **12:59**
